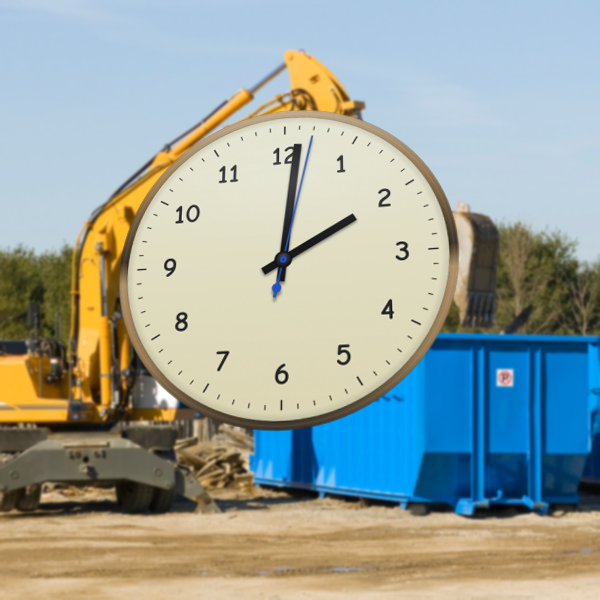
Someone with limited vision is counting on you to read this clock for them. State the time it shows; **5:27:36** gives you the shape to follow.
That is **2:01:02**
